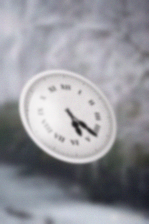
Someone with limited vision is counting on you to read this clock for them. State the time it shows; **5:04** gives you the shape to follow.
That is **5:22**
